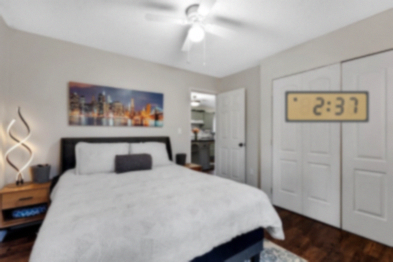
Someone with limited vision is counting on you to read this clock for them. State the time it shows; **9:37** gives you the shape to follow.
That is **2:37**
